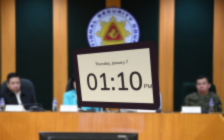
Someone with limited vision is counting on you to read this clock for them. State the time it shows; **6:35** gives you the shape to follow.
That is **1:10**
